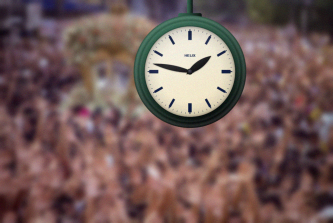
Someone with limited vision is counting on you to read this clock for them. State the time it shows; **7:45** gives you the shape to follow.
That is **1:47**
